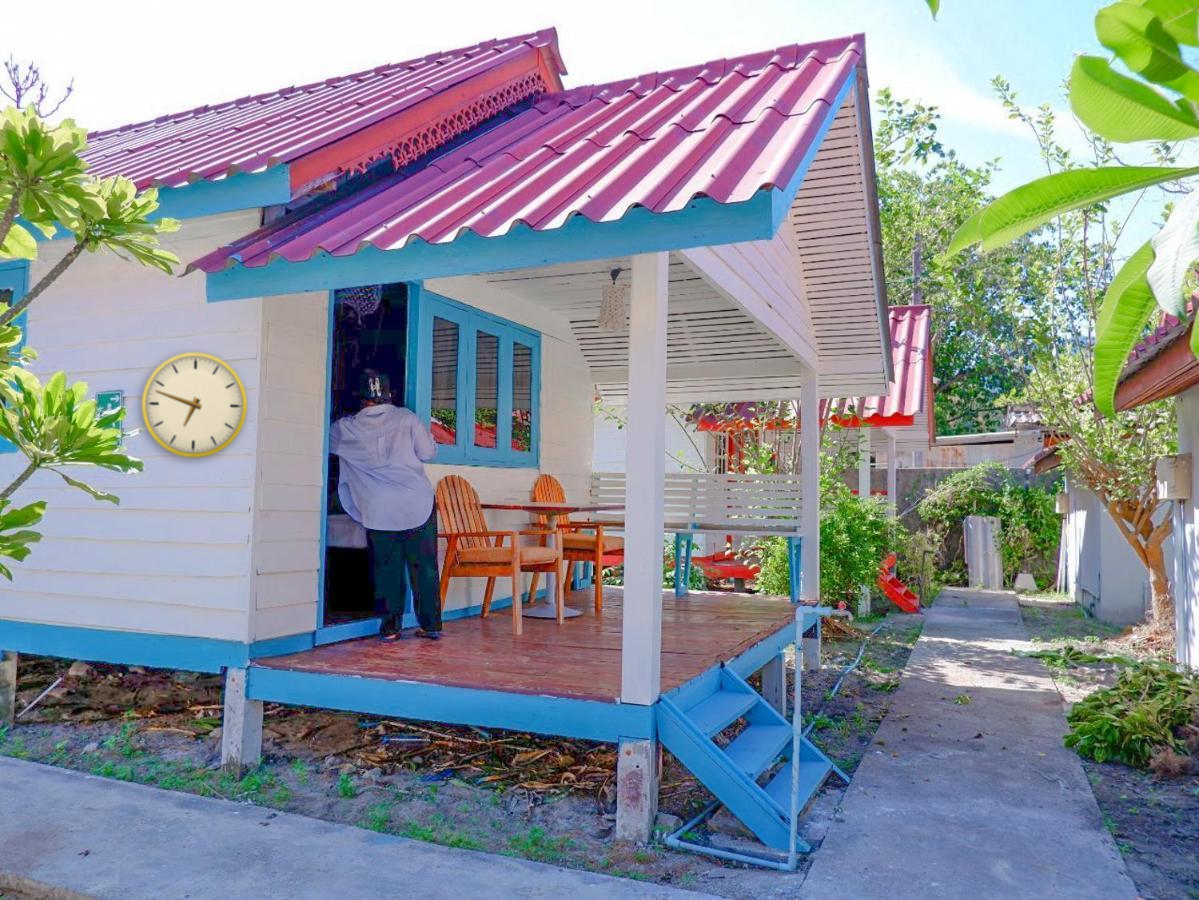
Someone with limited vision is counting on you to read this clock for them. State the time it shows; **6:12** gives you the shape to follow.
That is **6:48**
